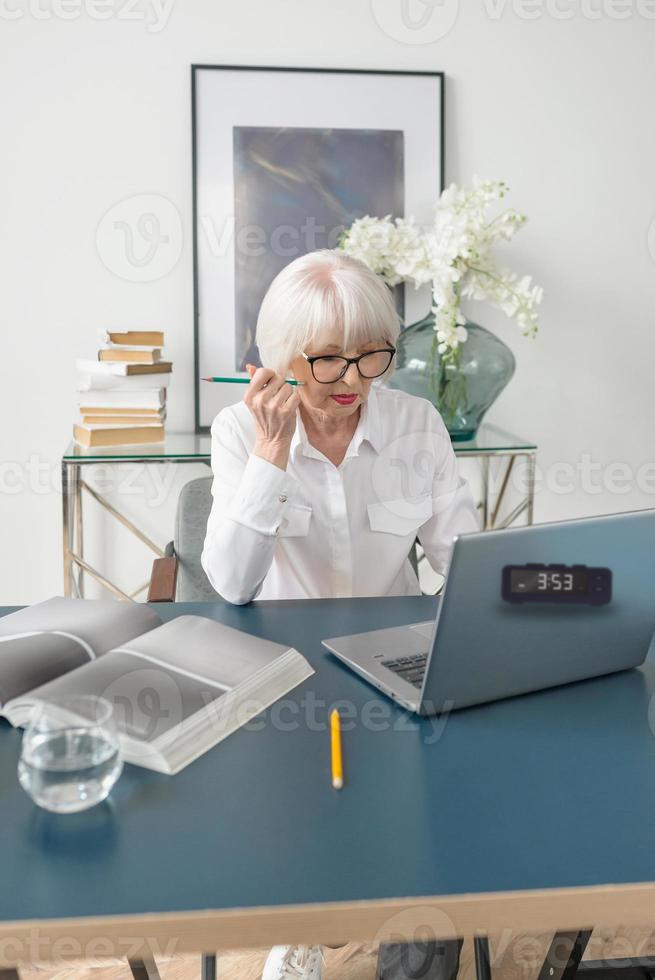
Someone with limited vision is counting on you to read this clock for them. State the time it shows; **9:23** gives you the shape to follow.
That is **3:53**
